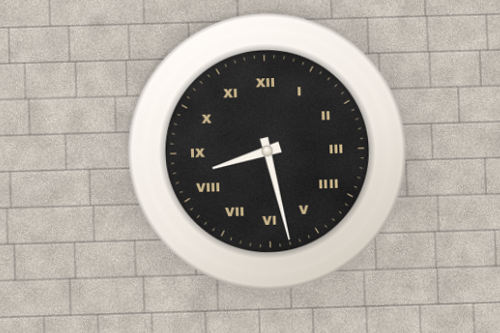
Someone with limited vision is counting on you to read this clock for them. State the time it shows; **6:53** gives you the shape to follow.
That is **8:28**
